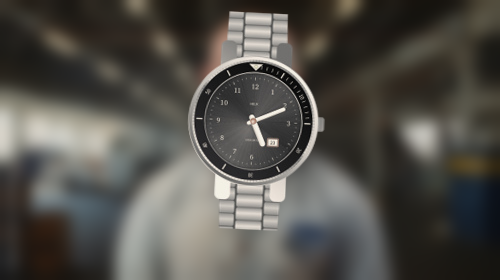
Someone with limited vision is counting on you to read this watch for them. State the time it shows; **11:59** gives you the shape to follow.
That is **5:11**
